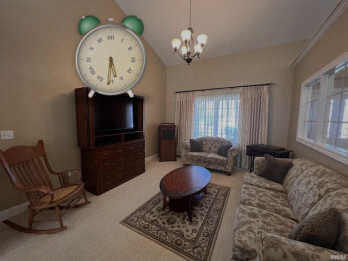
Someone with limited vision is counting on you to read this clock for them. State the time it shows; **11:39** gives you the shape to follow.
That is **5:31**
